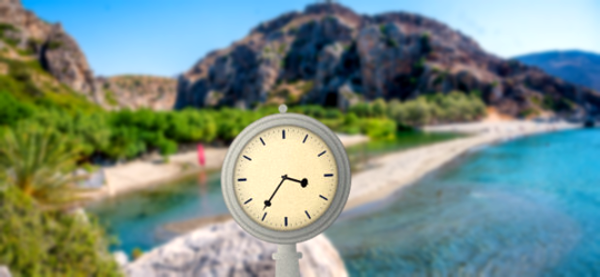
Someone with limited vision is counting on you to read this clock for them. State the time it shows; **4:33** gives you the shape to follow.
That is **3:36**
